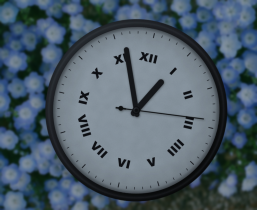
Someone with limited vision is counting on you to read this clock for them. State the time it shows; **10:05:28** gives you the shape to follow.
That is **12:56:14**
